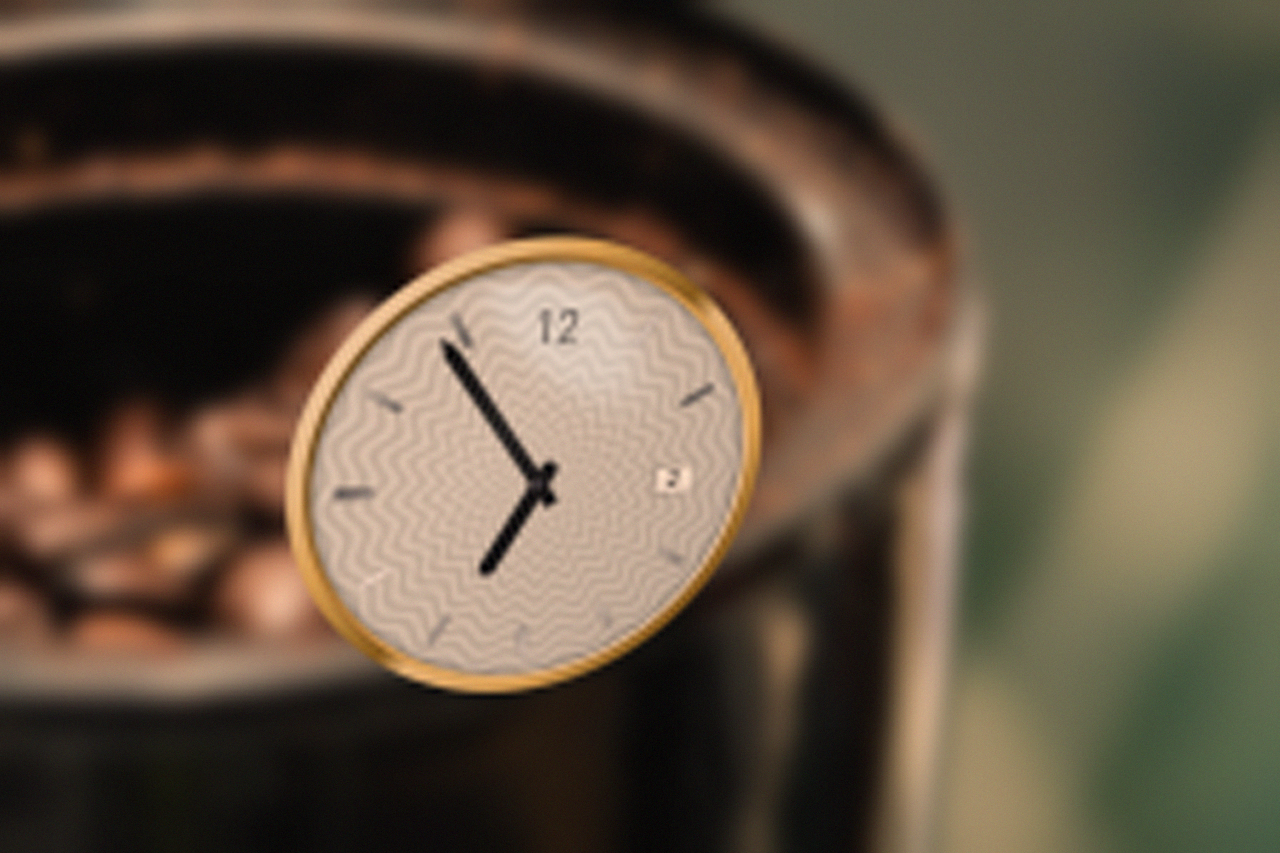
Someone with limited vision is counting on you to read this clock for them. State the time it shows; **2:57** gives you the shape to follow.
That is **6:54**
